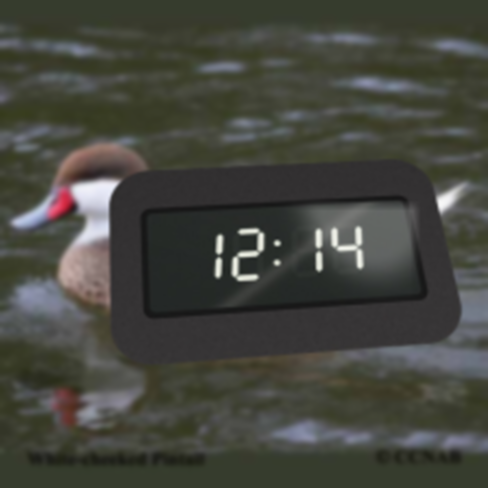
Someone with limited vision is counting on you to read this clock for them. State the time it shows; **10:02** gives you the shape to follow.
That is **12:14**
